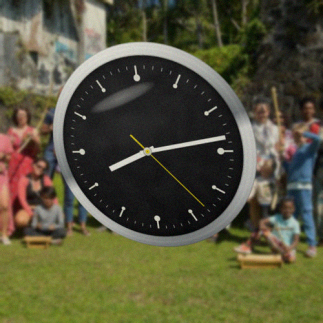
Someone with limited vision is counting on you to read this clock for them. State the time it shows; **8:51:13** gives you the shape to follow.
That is **8:13:23**
